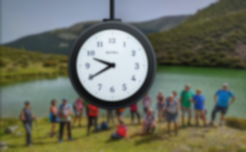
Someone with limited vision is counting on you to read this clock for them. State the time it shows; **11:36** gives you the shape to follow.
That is **9:40**
